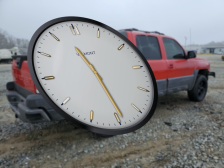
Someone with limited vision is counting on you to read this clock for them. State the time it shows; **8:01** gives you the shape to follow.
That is **11:29**
